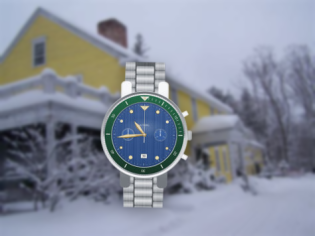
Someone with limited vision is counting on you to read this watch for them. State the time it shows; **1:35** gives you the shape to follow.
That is **10:44**
